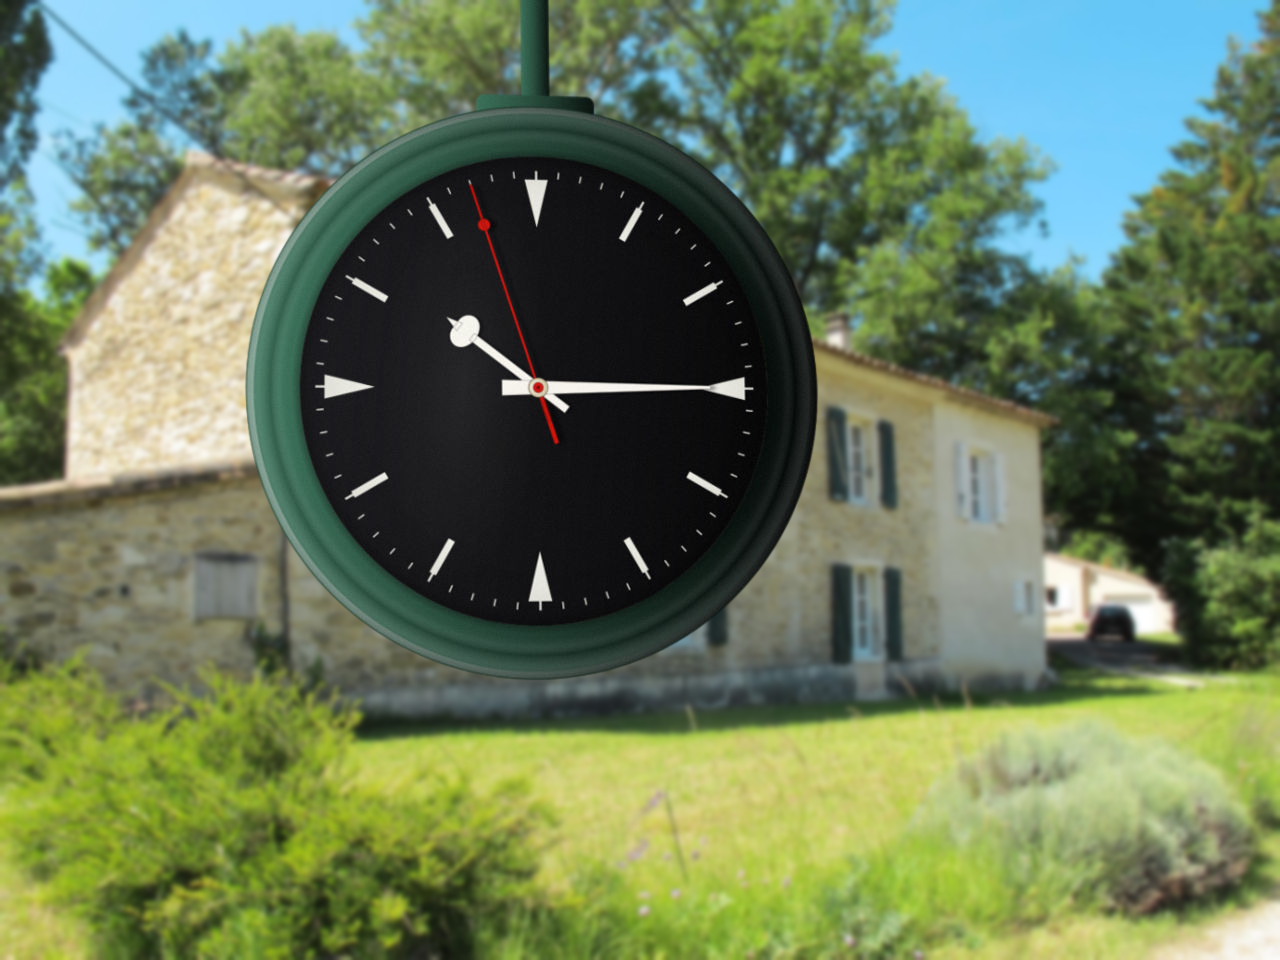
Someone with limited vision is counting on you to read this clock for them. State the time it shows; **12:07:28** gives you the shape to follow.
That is **10:14:57**
